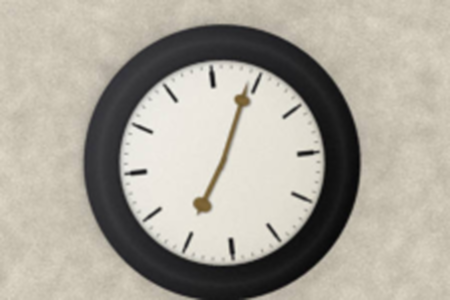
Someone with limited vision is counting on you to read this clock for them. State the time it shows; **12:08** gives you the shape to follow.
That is **7:04**
